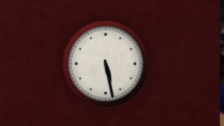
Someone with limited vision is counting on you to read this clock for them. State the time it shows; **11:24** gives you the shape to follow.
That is **5:28**
